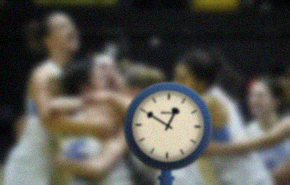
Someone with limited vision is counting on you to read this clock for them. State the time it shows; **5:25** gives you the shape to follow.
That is **12:50**
